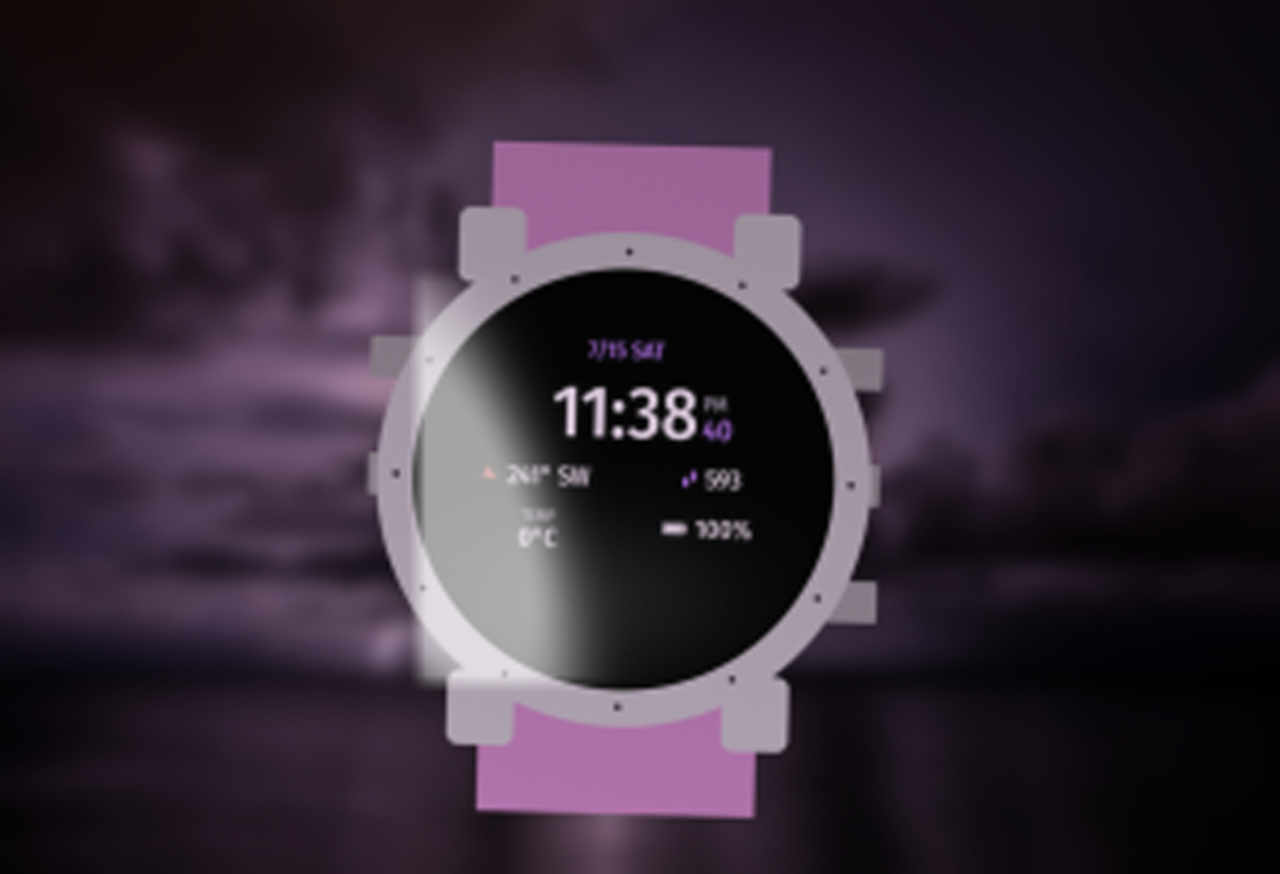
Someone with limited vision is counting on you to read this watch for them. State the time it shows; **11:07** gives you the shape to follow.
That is **11:38**
